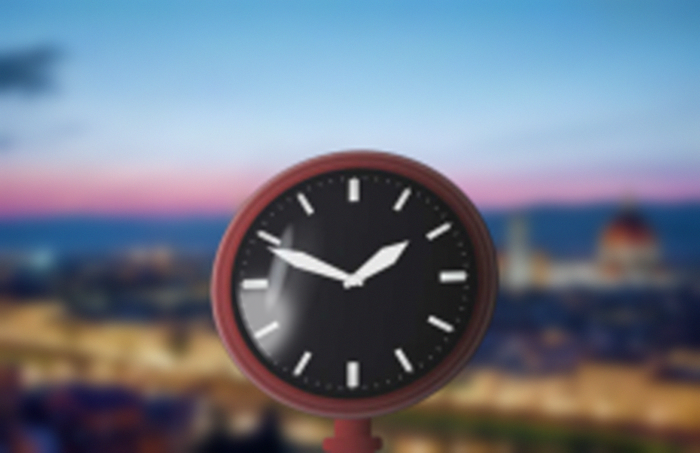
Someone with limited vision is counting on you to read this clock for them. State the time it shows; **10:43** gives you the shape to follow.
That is **1:49**
